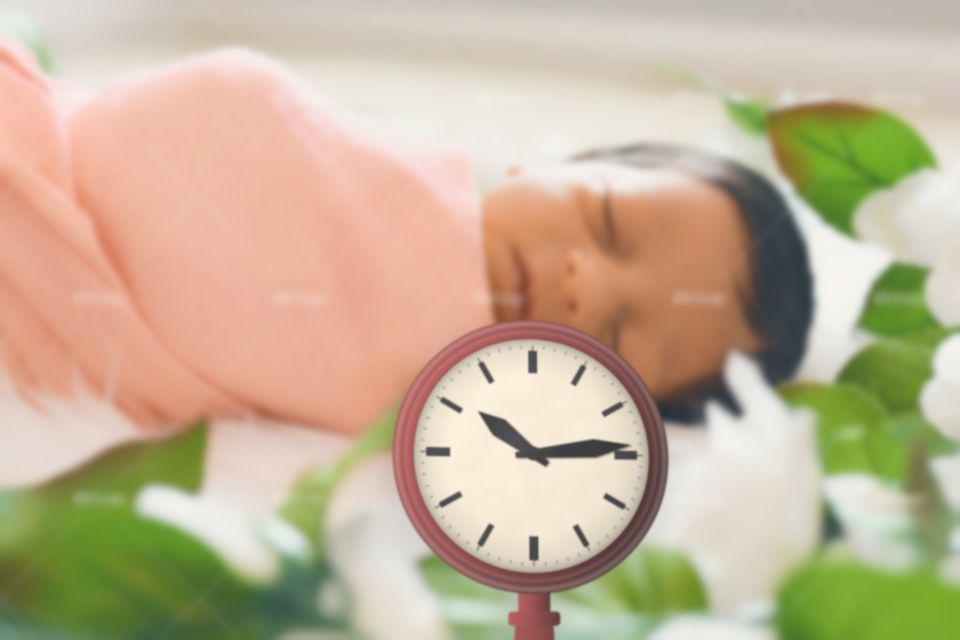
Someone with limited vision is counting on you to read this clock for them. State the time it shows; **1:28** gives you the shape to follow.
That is **10:14**
